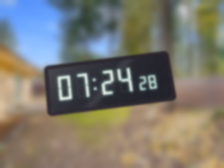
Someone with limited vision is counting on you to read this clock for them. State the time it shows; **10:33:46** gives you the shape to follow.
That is **7:24:28**
